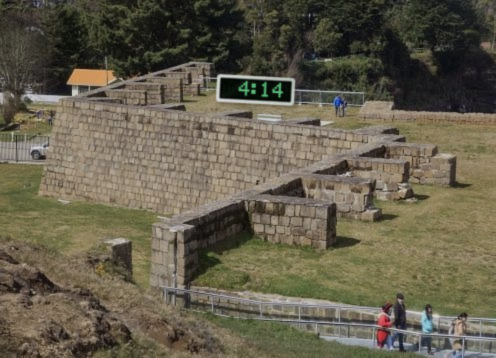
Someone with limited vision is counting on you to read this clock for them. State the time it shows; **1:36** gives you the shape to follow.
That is **4:14**
